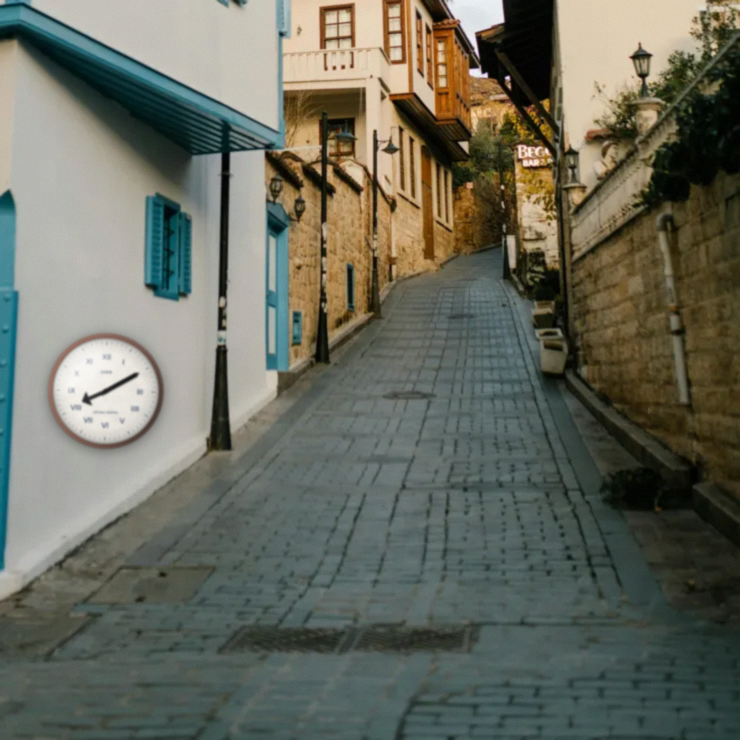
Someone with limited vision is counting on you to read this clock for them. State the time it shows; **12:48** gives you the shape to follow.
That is **8:10**
